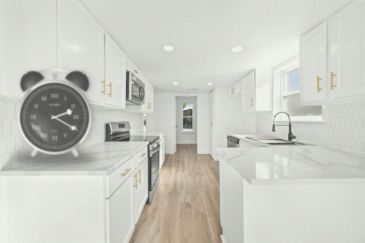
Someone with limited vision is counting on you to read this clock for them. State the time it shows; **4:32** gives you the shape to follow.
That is **2:20**
